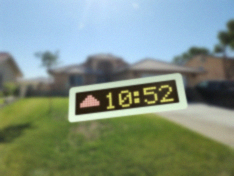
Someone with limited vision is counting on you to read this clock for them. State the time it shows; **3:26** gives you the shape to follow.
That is **10:52**
